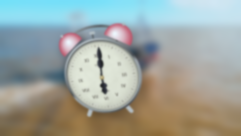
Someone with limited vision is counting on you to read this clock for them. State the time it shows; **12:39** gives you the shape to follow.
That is **6:01**
